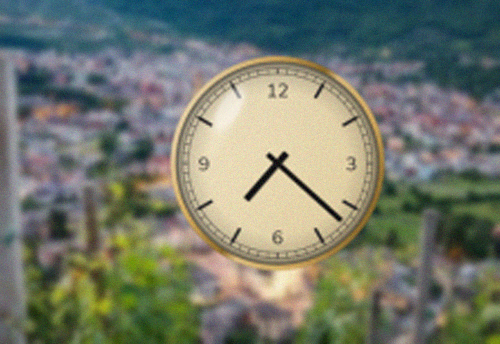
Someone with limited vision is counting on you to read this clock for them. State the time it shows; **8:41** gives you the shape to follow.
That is **7:22**
